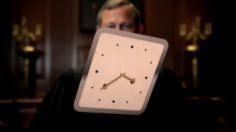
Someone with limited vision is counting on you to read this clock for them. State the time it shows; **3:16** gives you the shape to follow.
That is **3:38**
